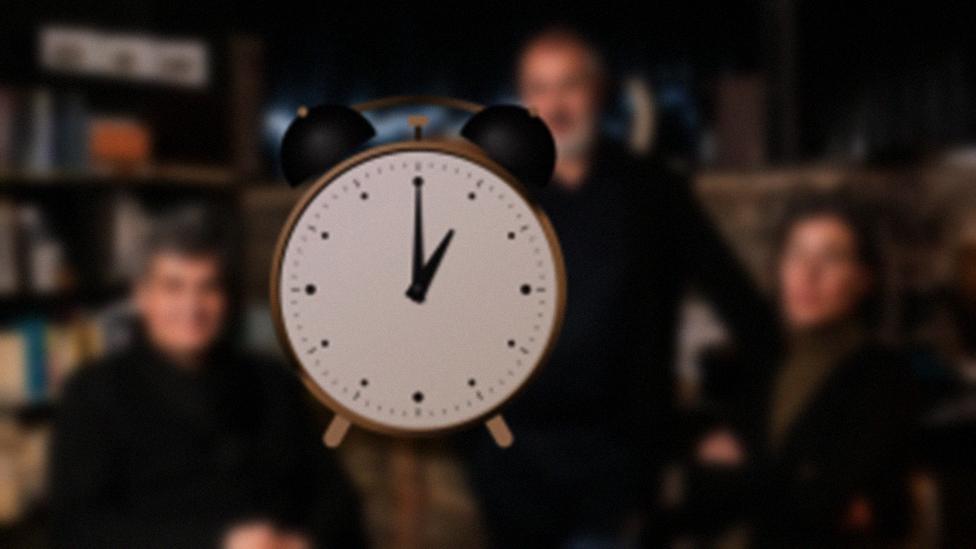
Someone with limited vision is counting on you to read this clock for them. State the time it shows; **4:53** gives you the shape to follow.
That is **1:00**
